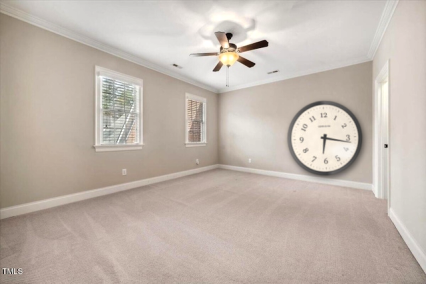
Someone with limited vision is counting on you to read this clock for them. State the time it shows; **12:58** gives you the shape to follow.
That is **6:17**
